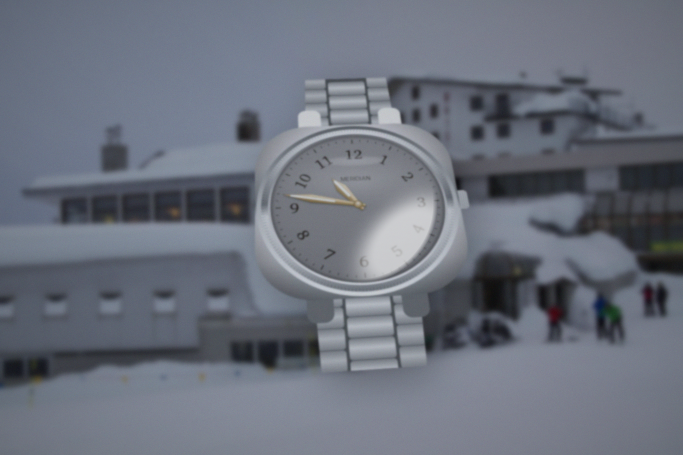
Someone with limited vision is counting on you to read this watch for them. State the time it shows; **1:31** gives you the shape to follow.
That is **10:47**
